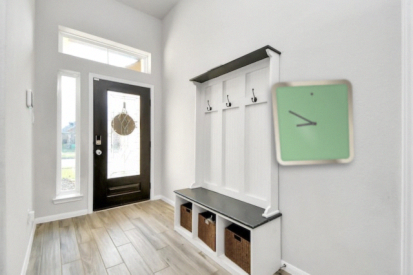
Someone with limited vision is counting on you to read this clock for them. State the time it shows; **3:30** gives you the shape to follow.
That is **8:50**
